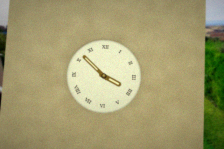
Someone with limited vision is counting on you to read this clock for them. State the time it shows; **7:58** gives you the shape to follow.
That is **3:52**
